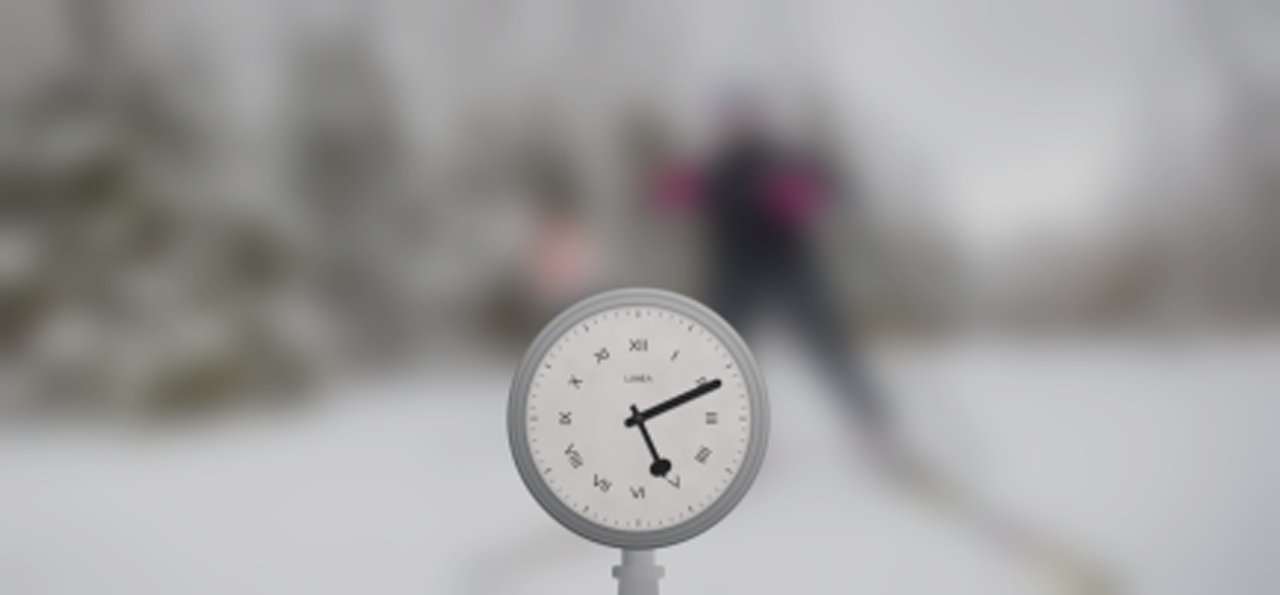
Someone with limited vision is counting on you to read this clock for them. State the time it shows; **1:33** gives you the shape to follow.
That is **5:11**
